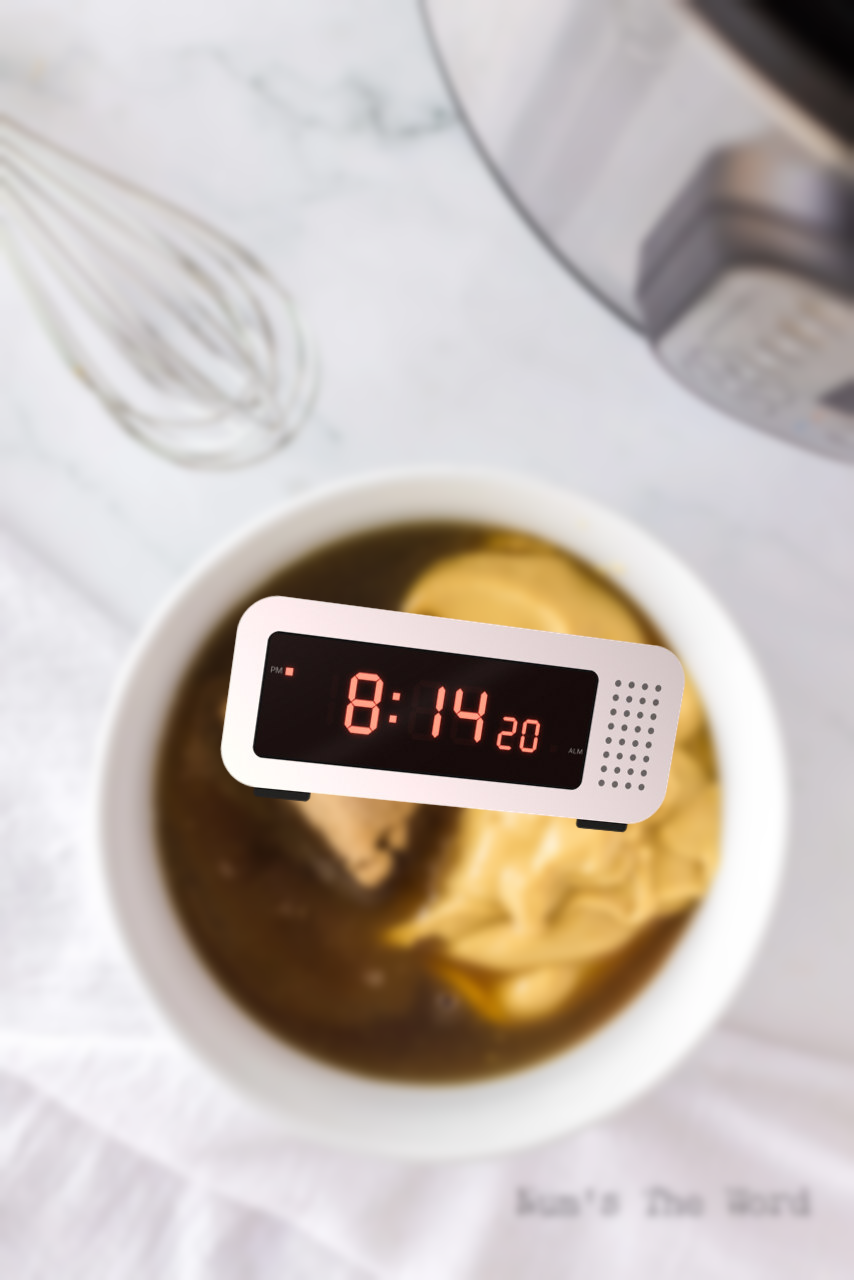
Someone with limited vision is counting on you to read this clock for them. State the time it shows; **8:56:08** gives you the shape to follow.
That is **8:14:20**
